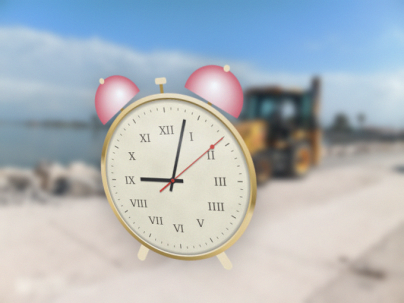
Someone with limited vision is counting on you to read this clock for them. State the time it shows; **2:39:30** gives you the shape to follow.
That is **9:03:09**
